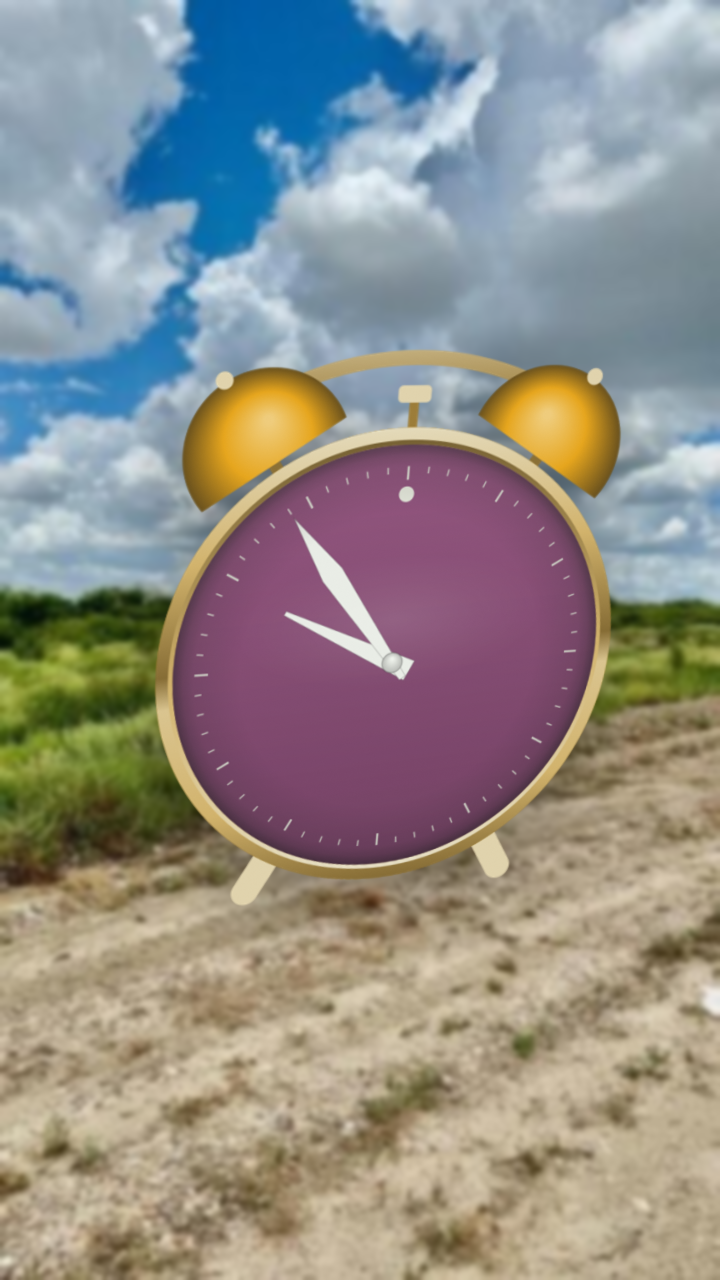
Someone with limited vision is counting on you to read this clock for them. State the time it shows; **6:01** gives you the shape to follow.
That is **9:54**
